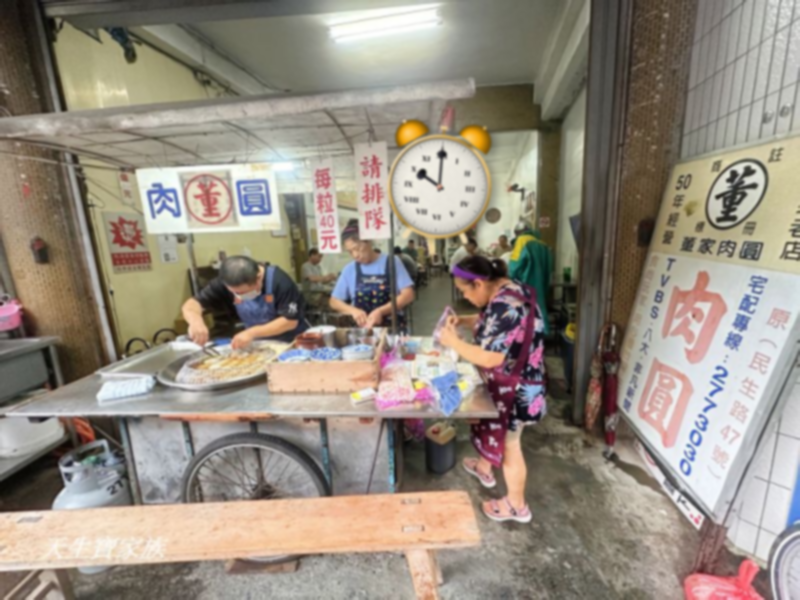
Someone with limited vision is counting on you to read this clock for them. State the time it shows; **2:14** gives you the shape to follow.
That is **10:00**
